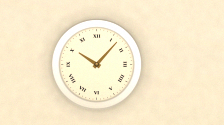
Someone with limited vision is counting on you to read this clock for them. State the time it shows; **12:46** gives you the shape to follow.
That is **10:07**
